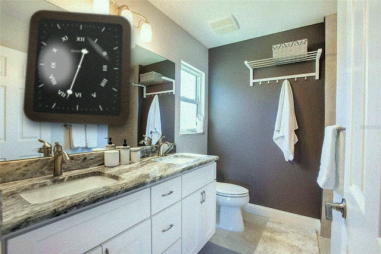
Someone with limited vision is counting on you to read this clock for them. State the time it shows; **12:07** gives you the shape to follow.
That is **12:33**
